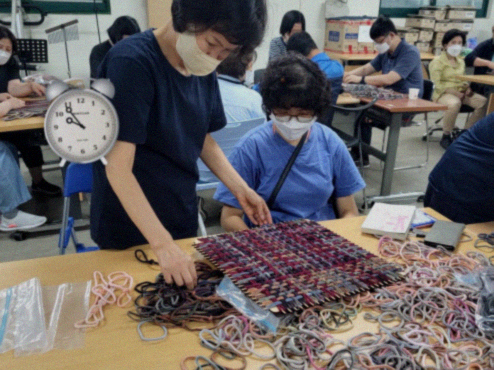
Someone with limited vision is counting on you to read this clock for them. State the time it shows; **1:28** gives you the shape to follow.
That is **9:54**
